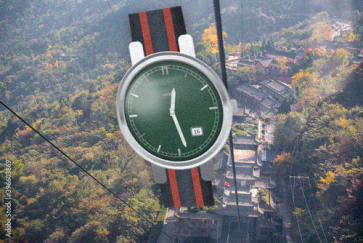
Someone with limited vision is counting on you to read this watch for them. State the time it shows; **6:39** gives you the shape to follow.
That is **12:28**
